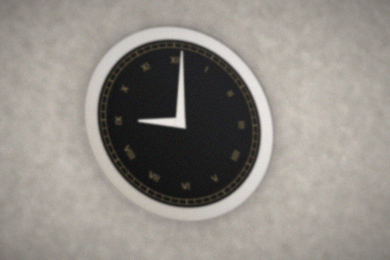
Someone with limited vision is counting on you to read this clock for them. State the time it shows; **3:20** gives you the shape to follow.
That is **9:01**
